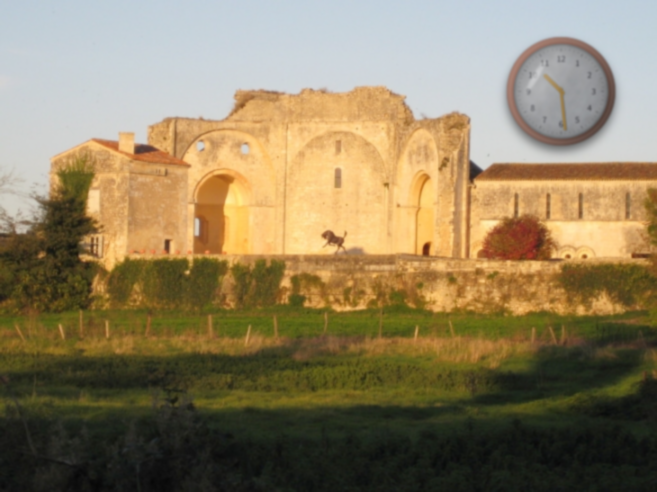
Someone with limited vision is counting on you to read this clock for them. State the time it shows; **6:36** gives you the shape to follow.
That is **10:29**
